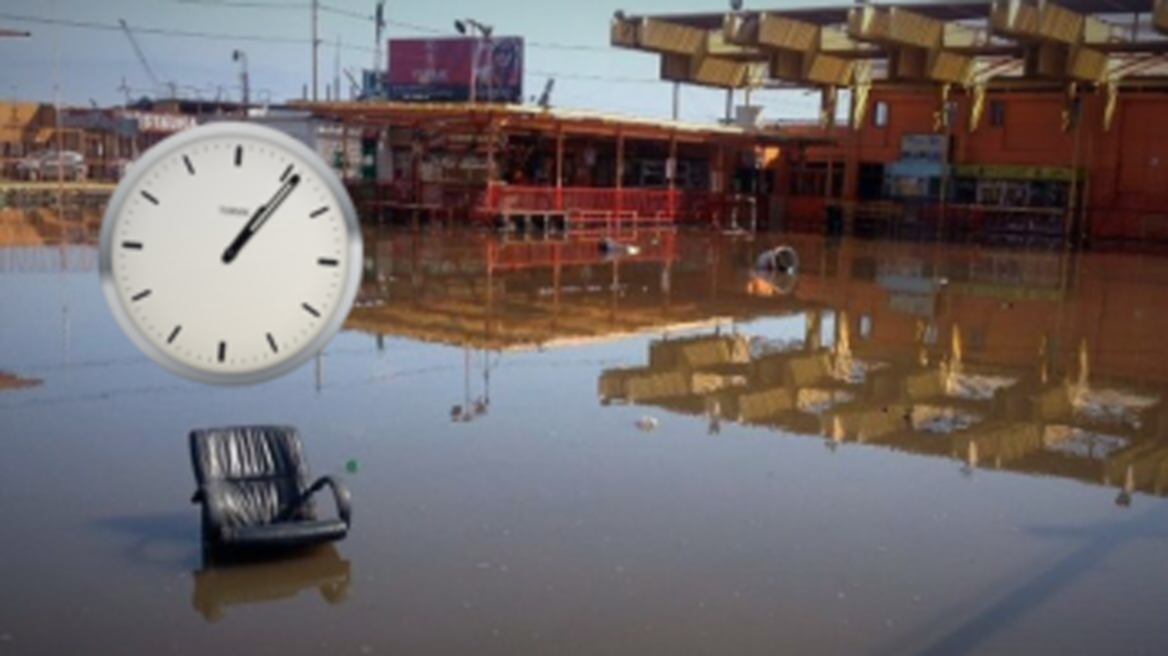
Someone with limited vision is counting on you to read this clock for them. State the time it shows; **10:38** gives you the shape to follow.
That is **1:06**
